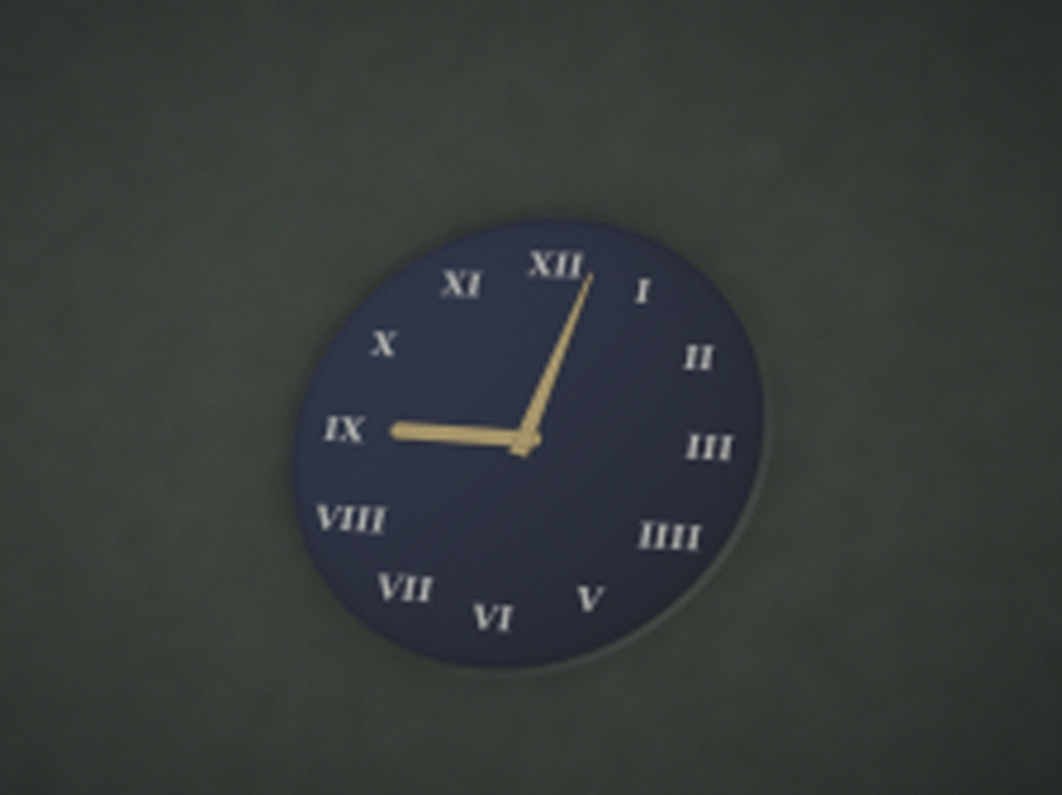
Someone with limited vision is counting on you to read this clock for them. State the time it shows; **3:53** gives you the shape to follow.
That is **9:02**
